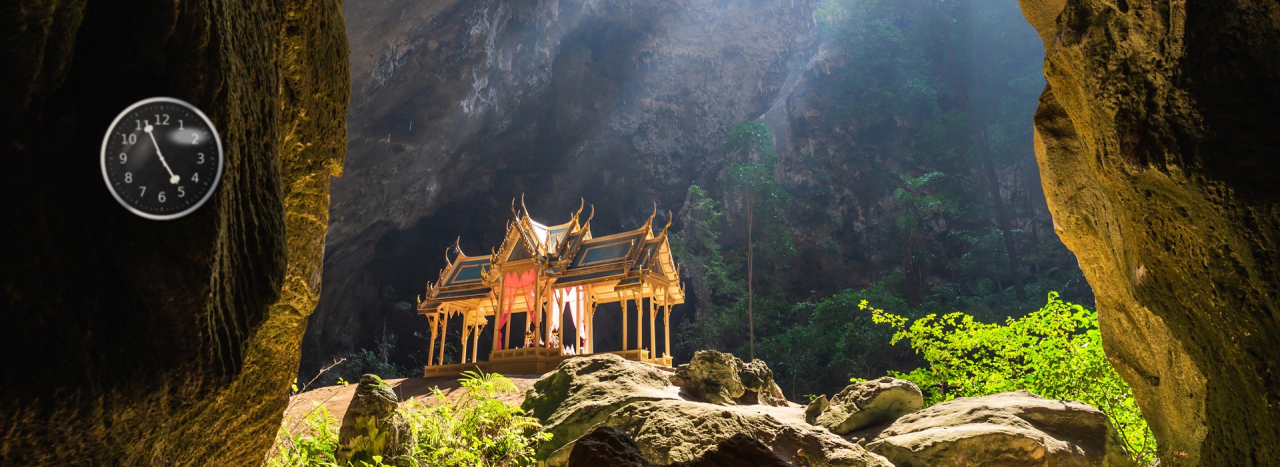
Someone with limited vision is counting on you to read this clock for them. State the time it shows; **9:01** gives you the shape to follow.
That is **4:56**
